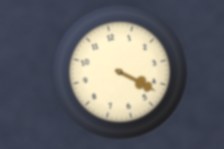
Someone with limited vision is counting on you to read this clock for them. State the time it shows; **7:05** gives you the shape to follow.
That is **4:22**
